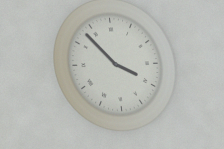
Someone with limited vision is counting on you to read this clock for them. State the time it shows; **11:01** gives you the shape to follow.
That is **3:53**
